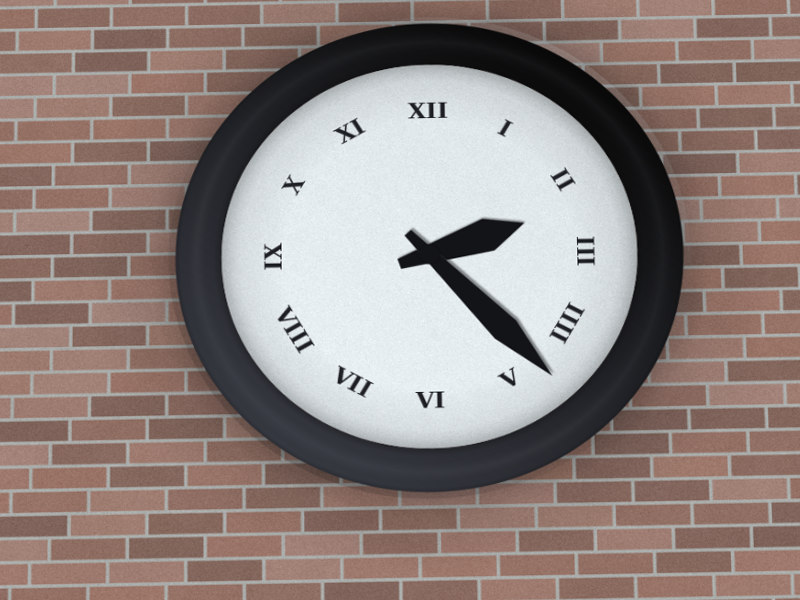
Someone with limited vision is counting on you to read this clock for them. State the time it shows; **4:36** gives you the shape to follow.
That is **2:23**
